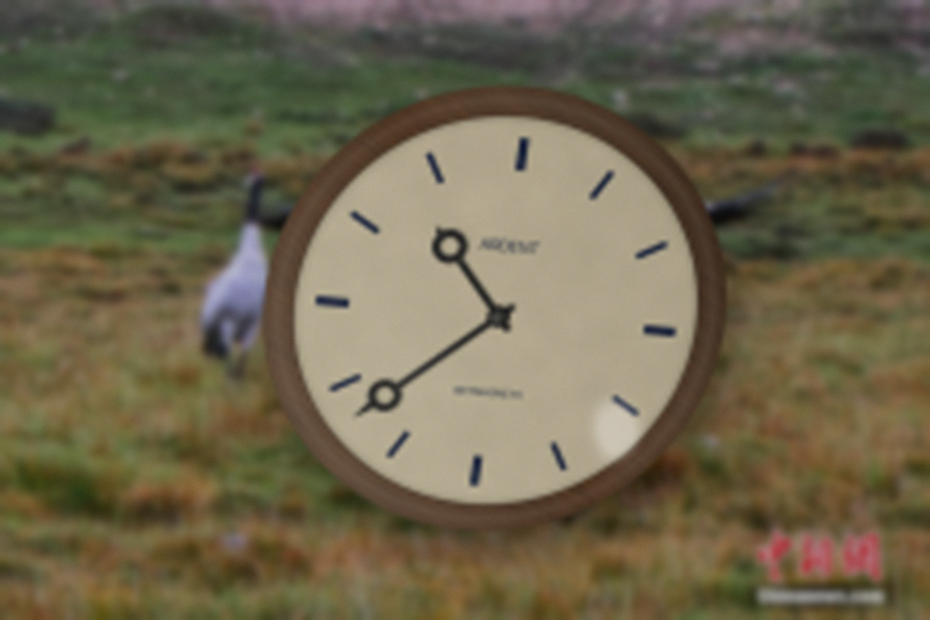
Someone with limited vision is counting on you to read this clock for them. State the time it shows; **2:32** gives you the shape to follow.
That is **10:38**
